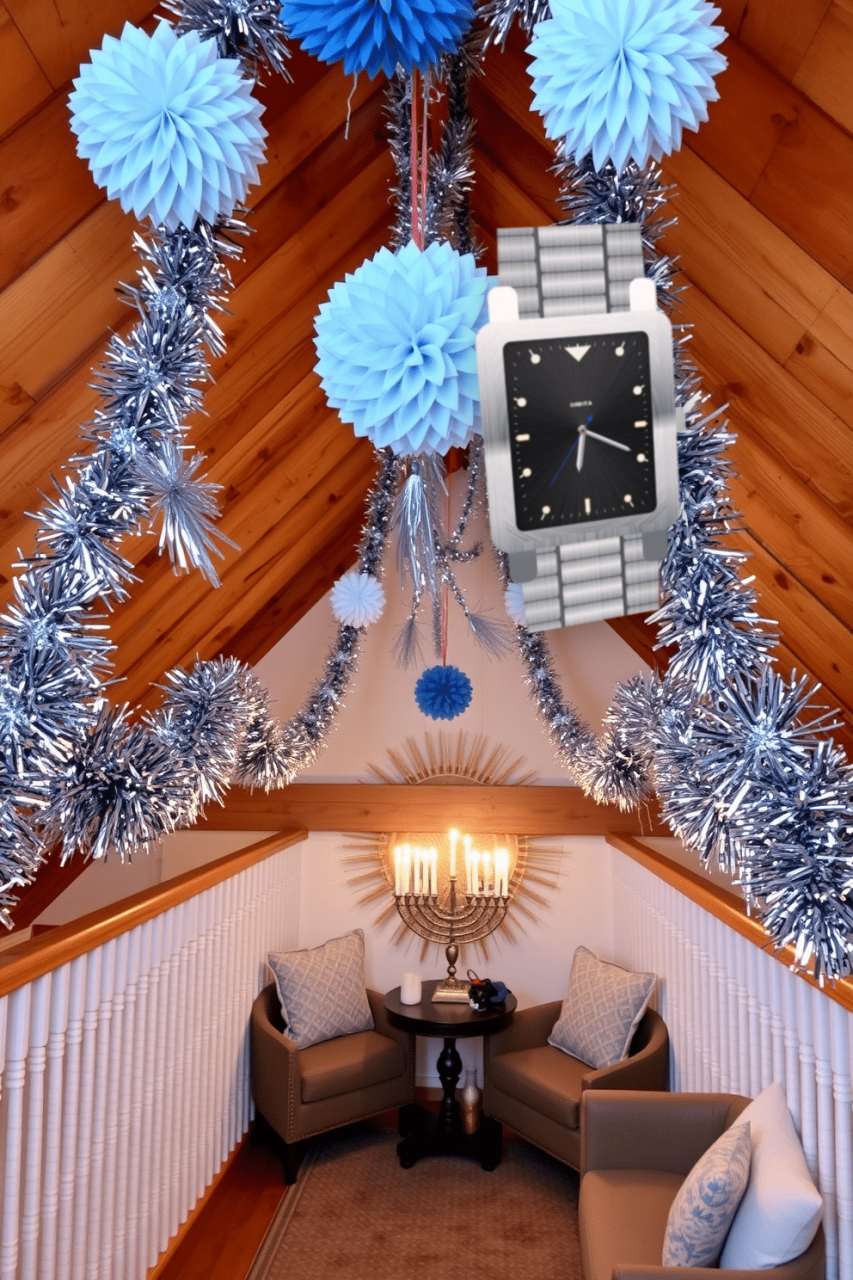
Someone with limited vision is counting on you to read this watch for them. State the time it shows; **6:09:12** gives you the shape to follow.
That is **6:19:36**
